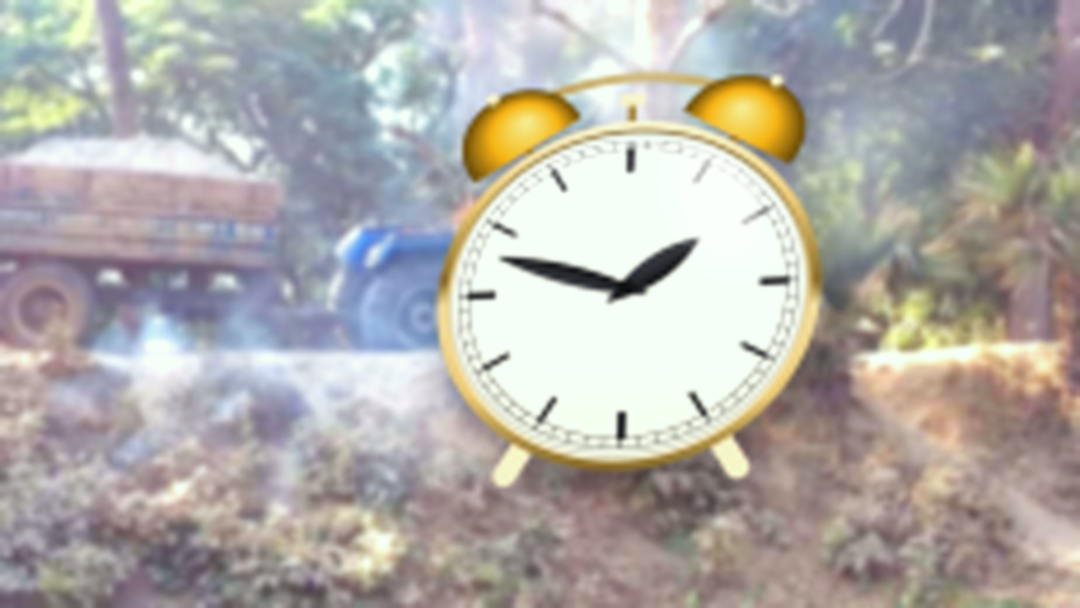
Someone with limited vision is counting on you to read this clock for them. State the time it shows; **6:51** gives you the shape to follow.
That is **1:48**
